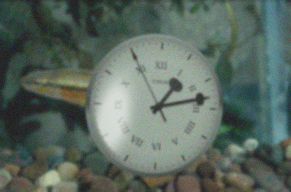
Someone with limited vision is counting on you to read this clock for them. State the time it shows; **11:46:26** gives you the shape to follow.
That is **1:12:55**
